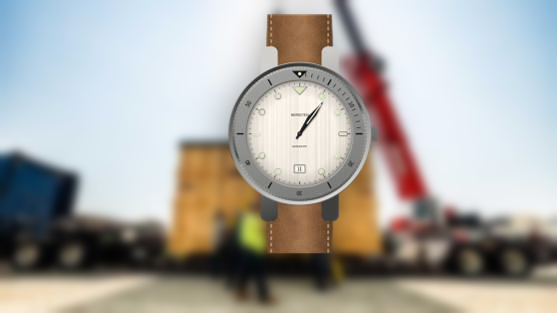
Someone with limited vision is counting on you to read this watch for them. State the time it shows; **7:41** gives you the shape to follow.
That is **1:06**
